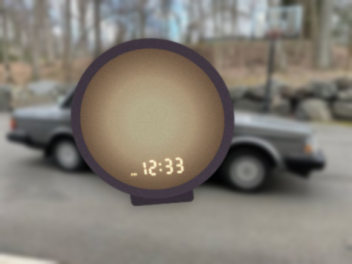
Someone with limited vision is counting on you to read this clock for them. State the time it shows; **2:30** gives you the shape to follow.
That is **12:33**
